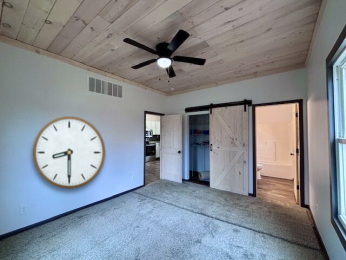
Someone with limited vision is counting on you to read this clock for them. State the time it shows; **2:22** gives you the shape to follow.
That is **8:30**
